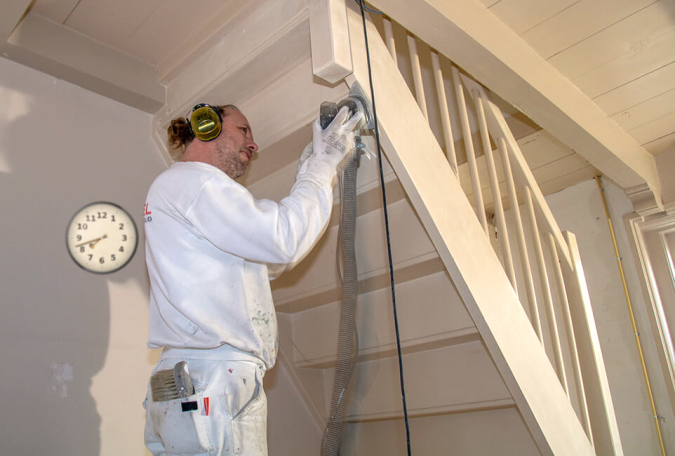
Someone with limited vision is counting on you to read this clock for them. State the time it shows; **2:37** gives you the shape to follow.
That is **7:42**
